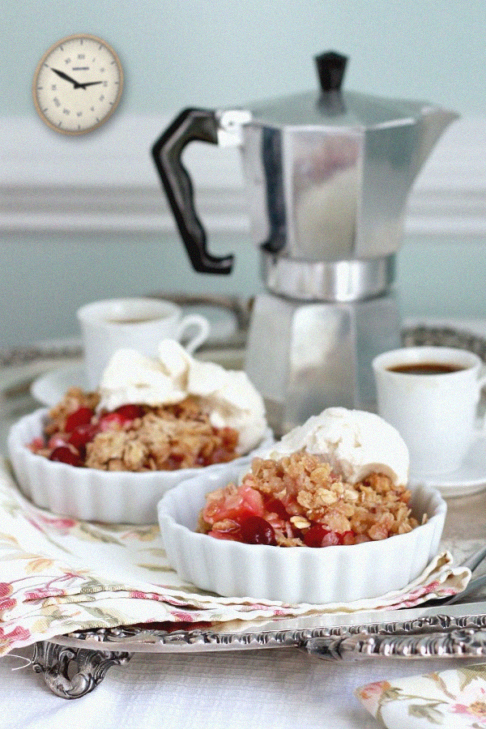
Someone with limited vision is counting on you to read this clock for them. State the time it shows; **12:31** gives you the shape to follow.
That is **2:50**
